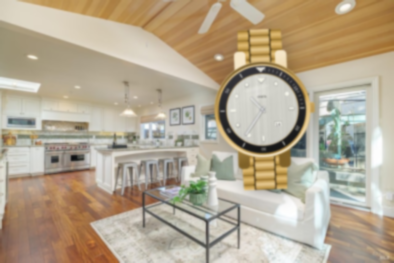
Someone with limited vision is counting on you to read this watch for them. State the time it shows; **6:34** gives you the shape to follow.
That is **10:36**
